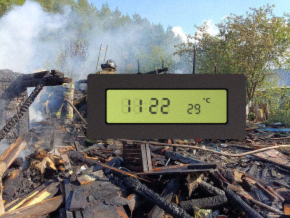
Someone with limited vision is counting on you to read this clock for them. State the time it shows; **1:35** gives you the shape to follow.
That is **11:22**
